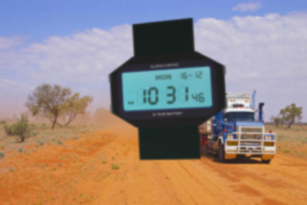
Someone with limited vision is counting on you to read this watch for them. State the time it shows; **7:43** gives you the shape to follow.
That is **10:31**
